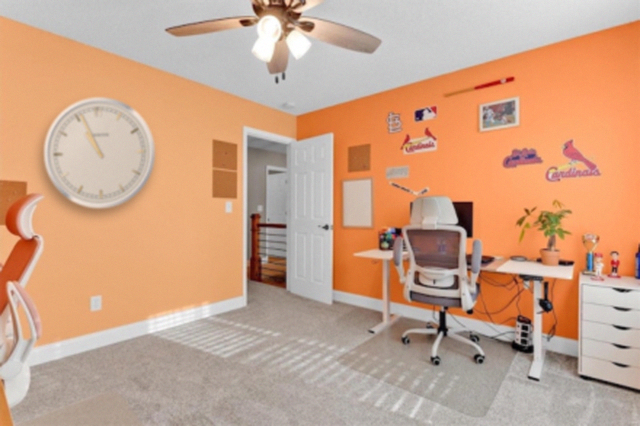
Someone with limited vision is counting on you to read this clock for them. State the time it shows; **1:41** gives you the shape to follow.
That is **10:56**
